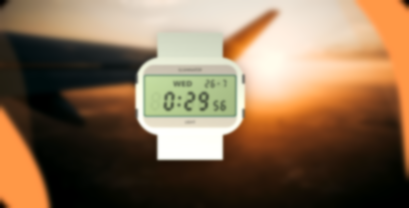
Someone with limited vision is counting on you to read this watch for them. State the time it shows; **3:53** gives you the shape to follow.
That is **0:29**
